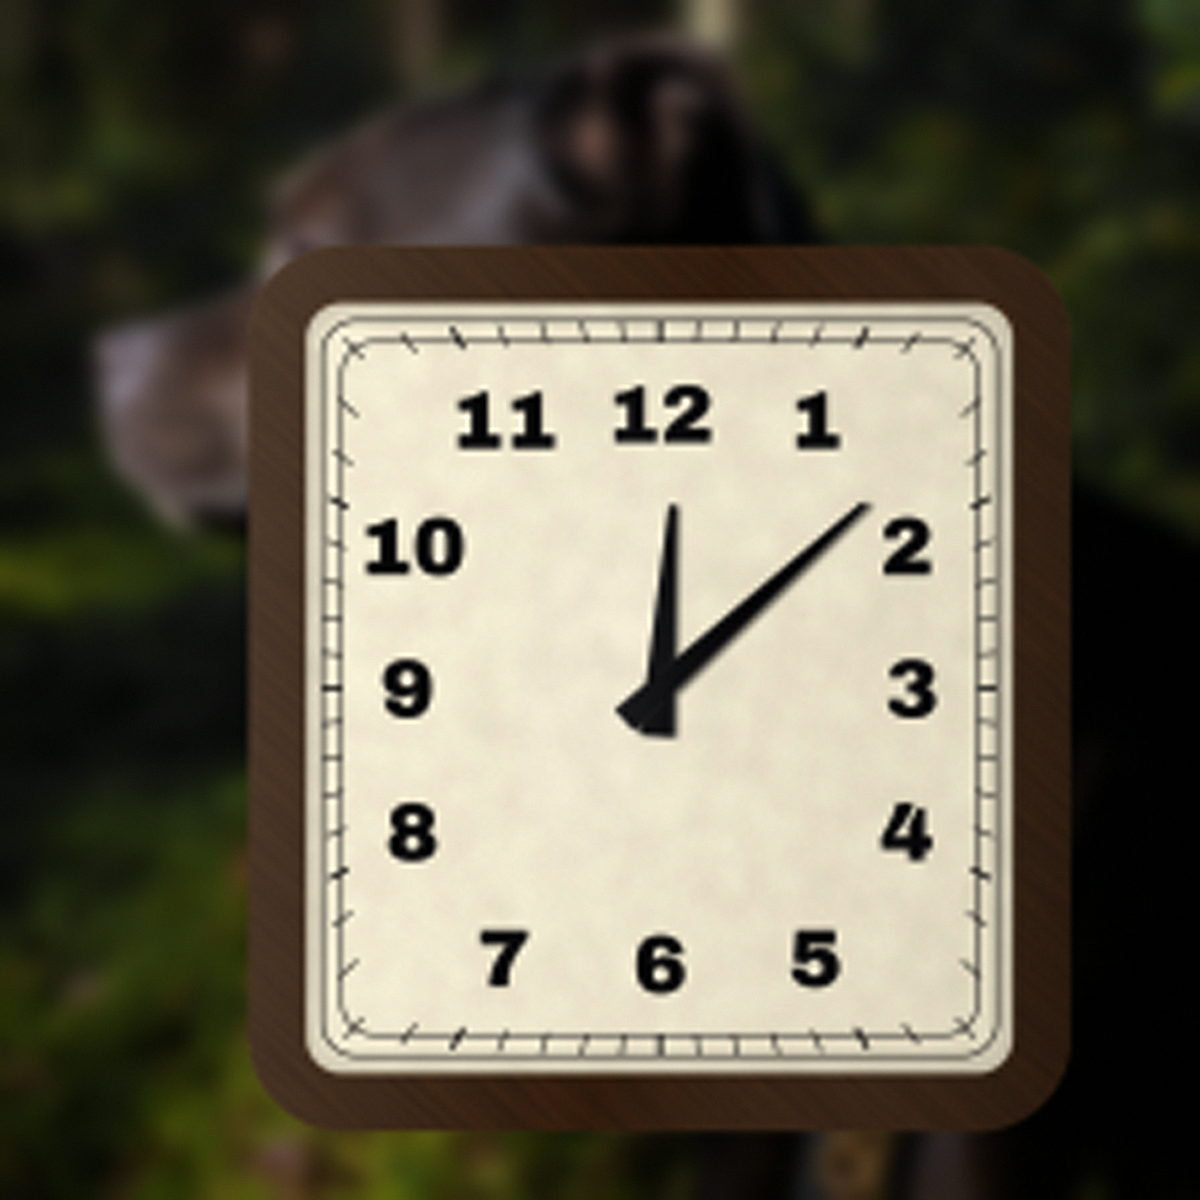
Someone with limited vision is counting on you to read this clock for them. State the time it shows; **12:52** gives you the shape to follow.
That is **12:08**
